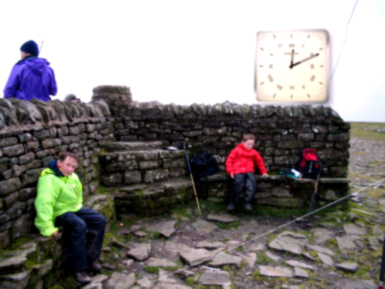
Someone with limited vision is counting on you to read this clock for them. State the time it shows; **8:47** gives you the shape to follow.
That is **12:11**
